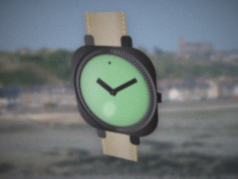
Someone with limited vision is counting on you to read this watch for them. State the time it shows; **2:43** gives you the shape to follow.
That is **10:10**
